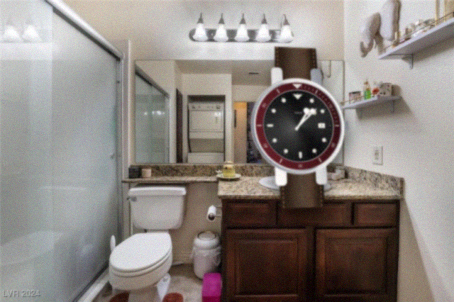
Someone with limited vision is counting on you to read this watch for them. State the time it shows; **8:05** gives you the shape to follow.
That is **1:08**
